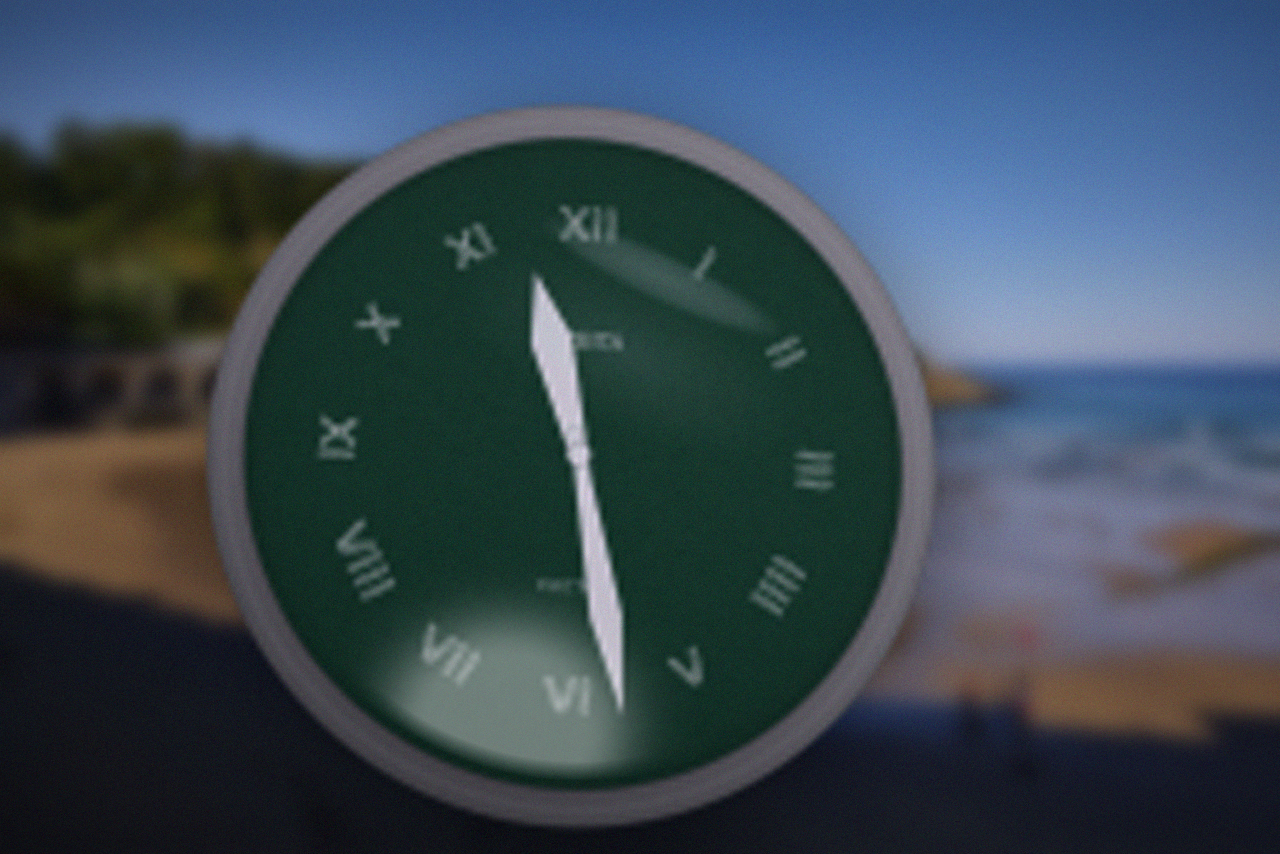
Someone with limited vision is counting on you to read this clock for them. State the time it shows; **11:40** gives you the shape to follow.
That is **11:28**
